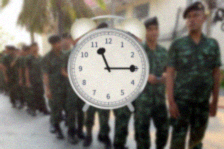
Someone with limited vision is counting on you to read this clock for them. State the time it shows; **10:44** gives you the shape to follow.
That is **11:15**
